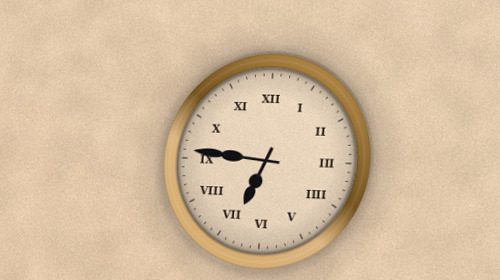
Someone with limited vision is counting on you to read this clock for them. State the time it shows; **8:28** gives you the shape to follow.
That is **6:46**
